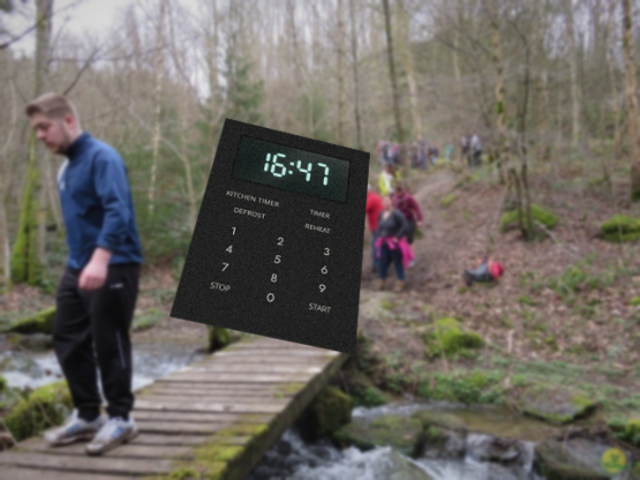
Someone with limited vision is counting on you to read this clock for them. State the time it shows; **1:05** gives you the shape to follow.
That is **16:47**
